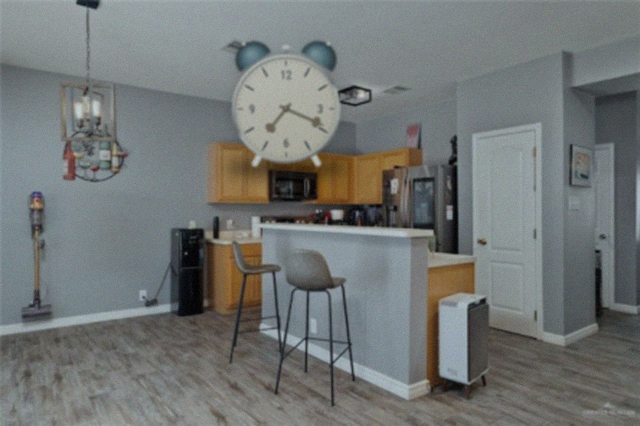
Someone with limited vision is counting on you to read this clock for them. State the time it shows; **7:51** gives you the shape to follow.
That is **7:19**
